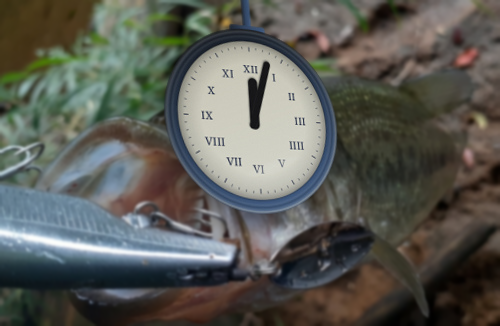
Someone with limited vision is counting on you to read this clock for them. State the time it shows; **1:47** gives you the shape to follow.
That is **12:03**
